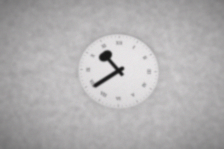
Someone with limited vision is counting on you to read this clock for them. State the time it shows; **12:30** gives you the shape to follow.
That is **10:39**
